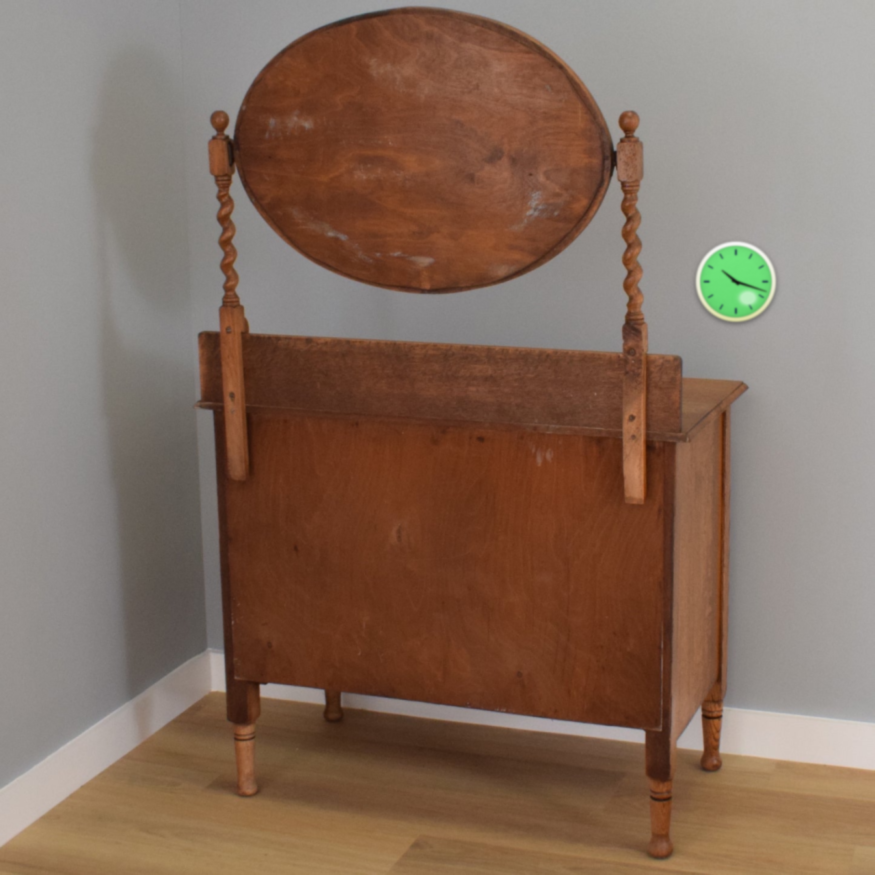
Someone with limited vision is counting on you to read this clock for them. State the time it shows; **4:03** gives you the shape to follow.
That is **10:18**
